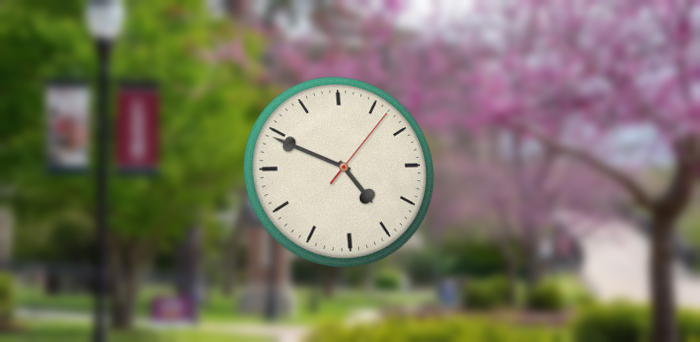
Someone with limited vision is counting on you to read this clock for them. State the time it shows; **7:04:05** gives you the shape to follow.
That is **4:49:07**
